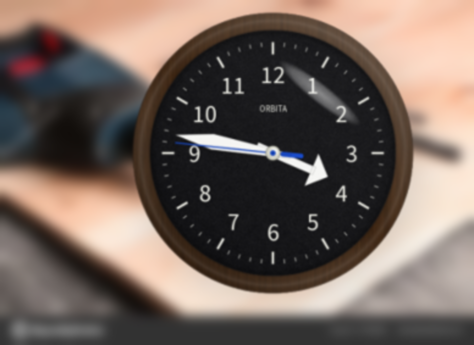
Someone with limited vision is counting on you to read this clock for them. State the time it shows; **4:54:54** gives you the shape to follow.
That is **3:46:46**
